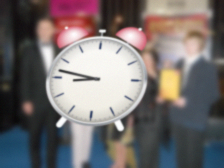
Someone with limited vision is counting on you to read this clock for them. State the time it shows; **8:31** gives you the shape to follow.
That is **8:47**
